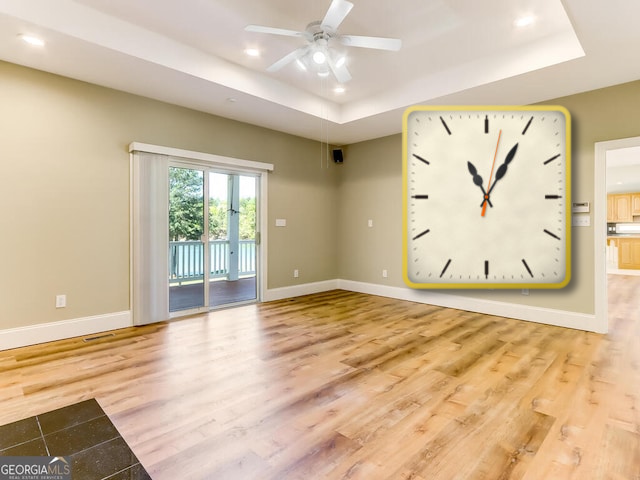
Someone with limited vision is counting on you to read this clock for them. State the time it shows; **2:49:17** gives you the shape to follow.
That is **11:05:02**
